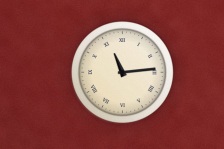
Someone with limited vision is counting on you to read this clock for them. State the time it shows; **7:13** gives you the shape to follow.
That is **11:14**
